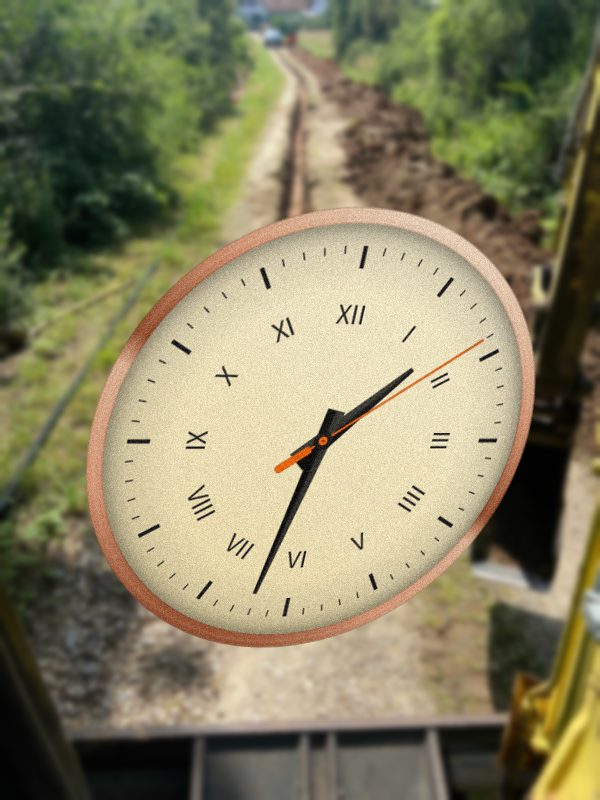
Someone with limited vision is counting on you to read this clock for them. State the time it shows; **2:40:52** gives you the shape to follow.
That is **1:32:09**
